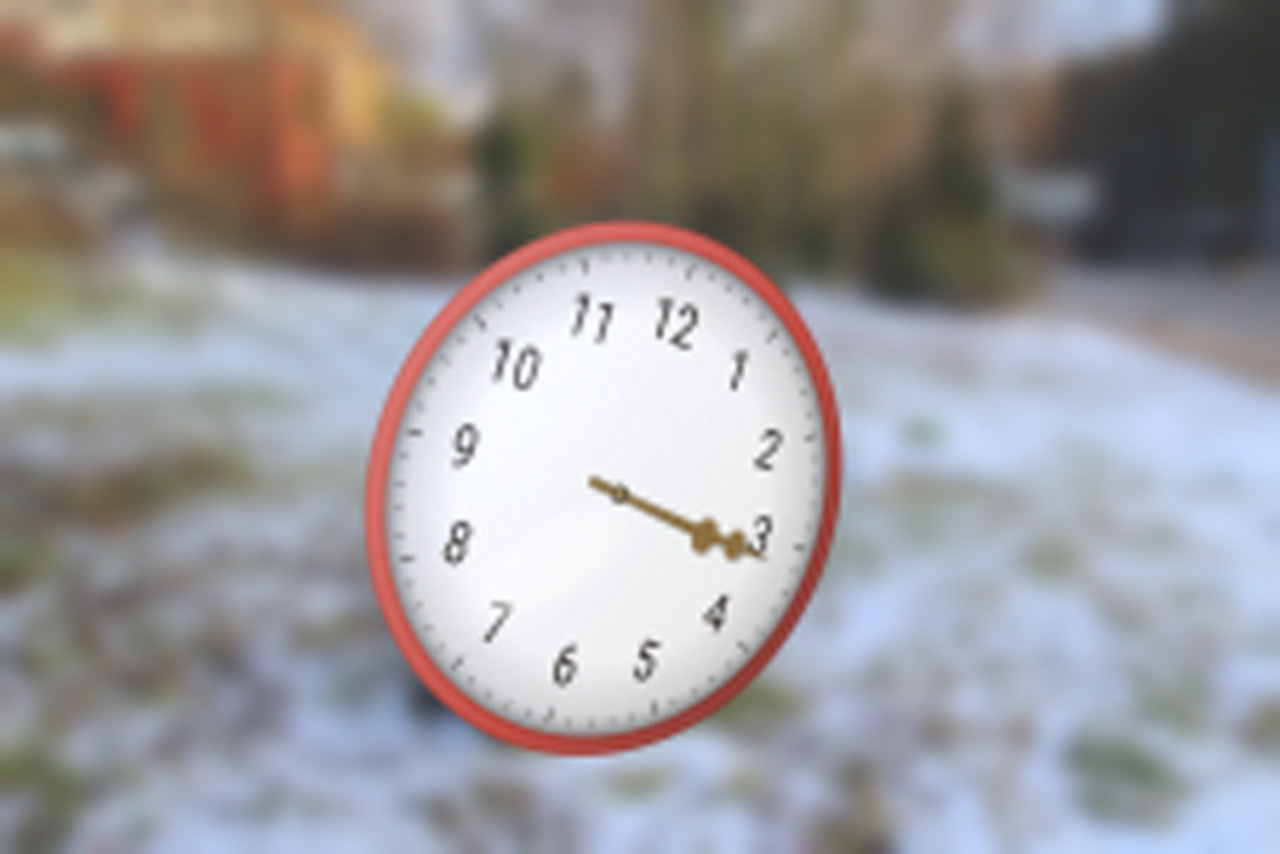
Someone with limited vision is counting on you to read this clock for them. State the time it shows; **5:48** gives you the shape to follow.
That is **3:16**
